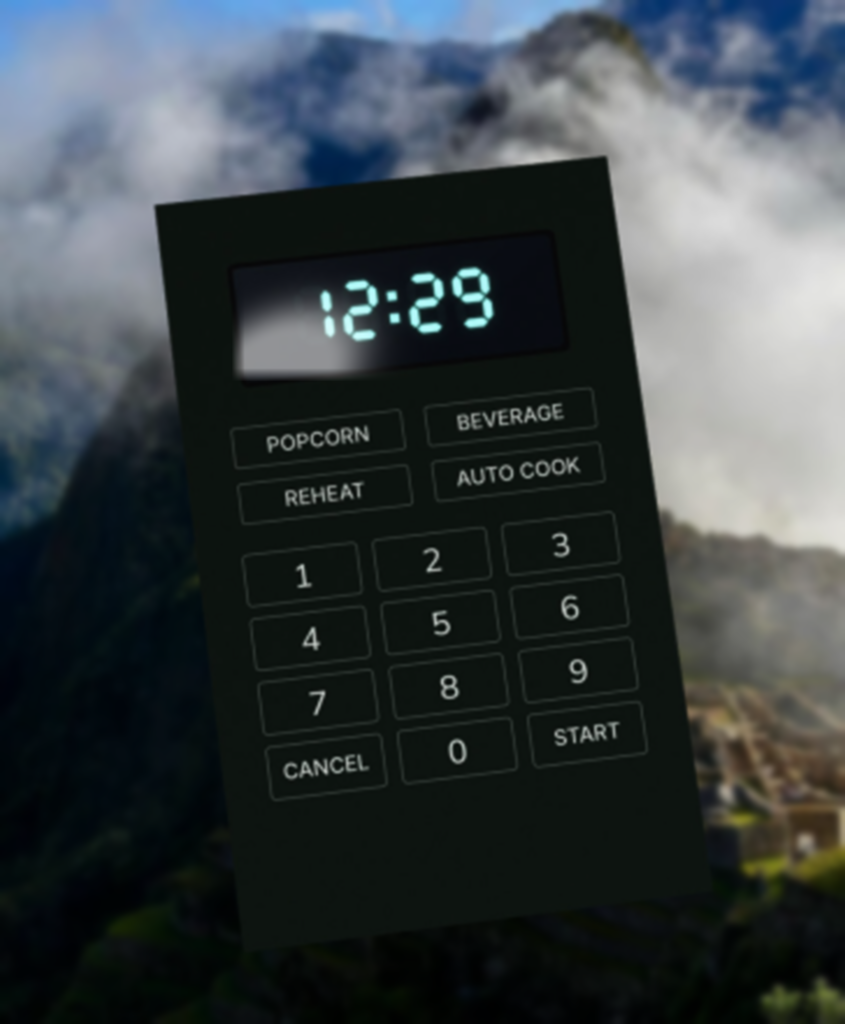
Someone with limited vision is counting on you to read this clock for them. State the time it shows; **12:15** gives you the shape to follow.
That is **12:29**
